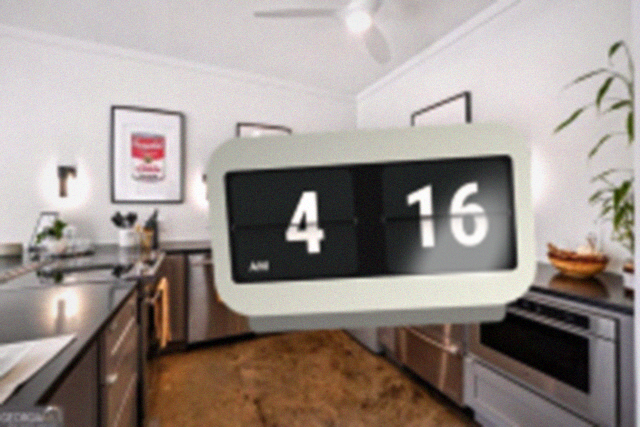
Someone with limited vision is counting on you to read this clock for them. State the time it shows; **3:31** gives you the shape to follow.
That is **4:16**
